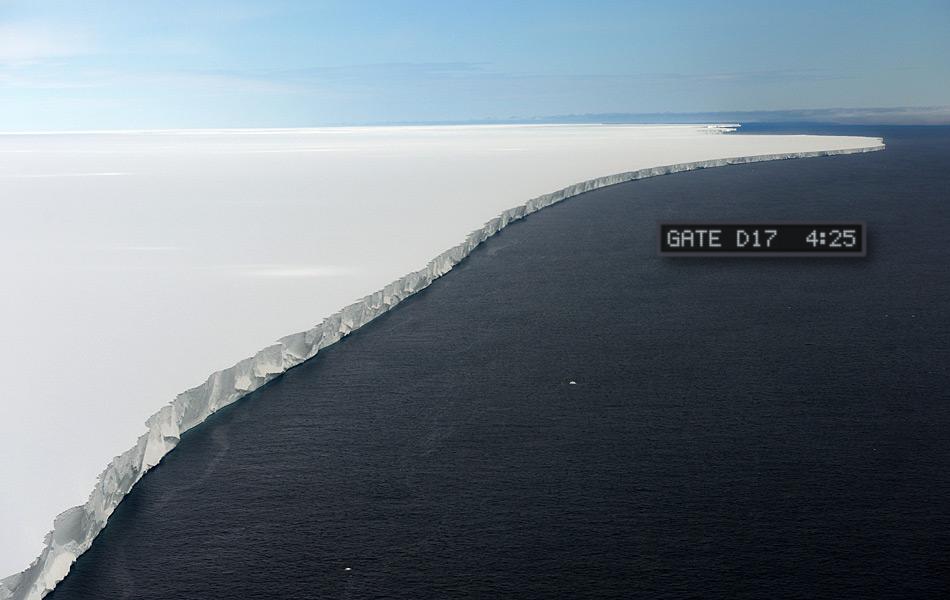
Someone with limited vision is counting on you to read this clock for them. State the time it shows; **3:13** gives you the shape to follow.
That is **4:25**
